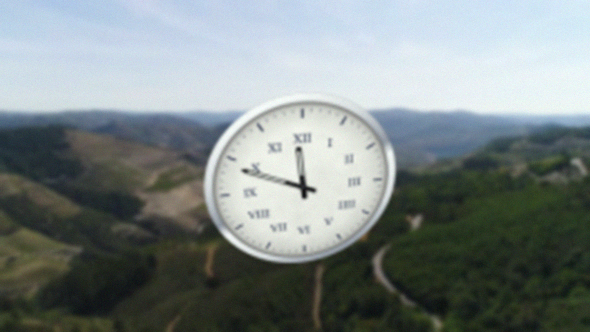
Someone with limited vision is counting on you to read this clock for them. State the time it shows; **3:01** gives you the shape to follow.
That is **11:49**
